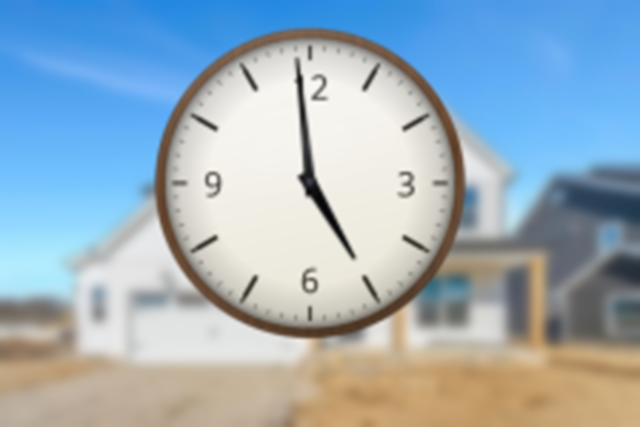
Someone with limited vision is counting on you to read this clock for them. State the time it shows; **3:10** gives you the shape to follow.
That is **4:59**
